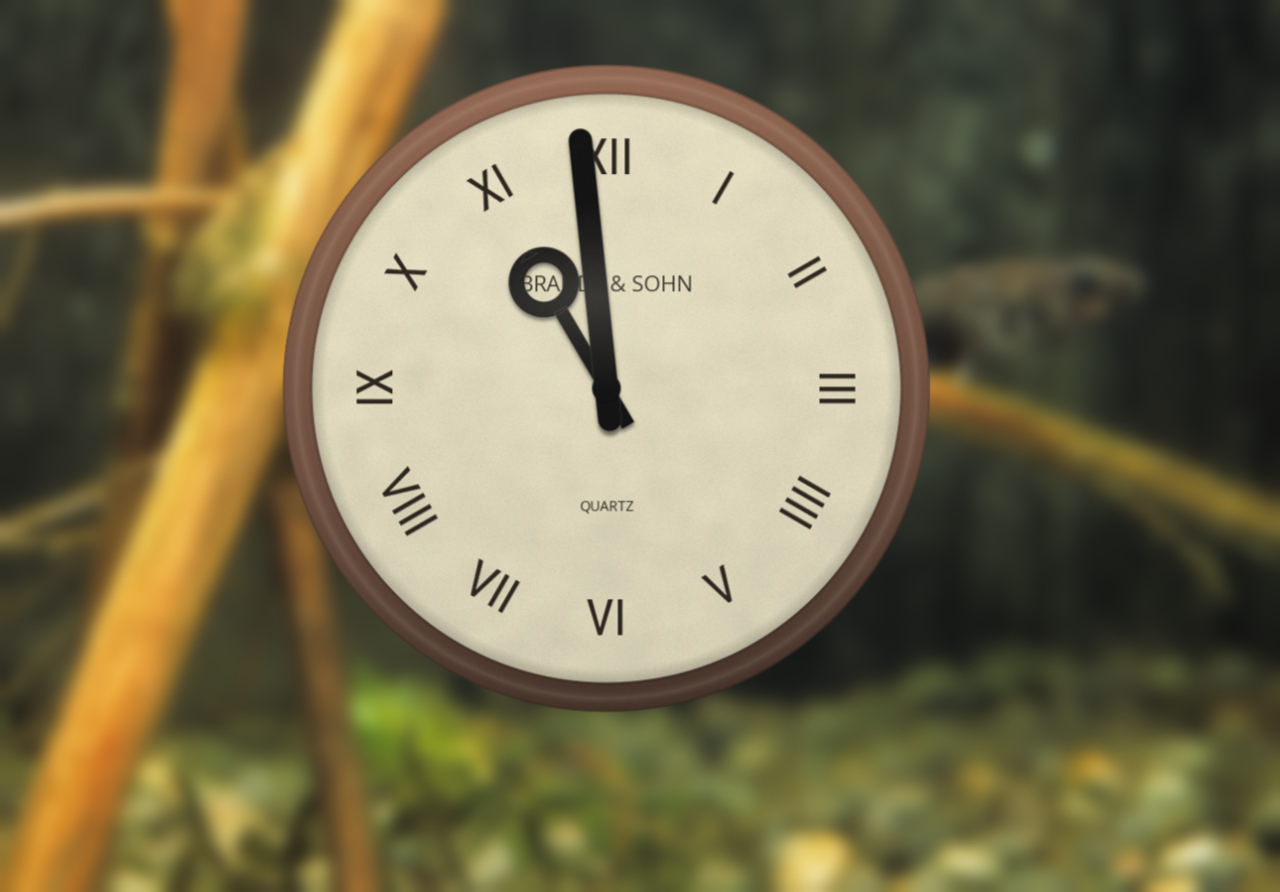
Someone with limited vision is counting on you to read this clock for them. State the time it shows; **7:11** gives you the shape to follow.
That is **10:59**
